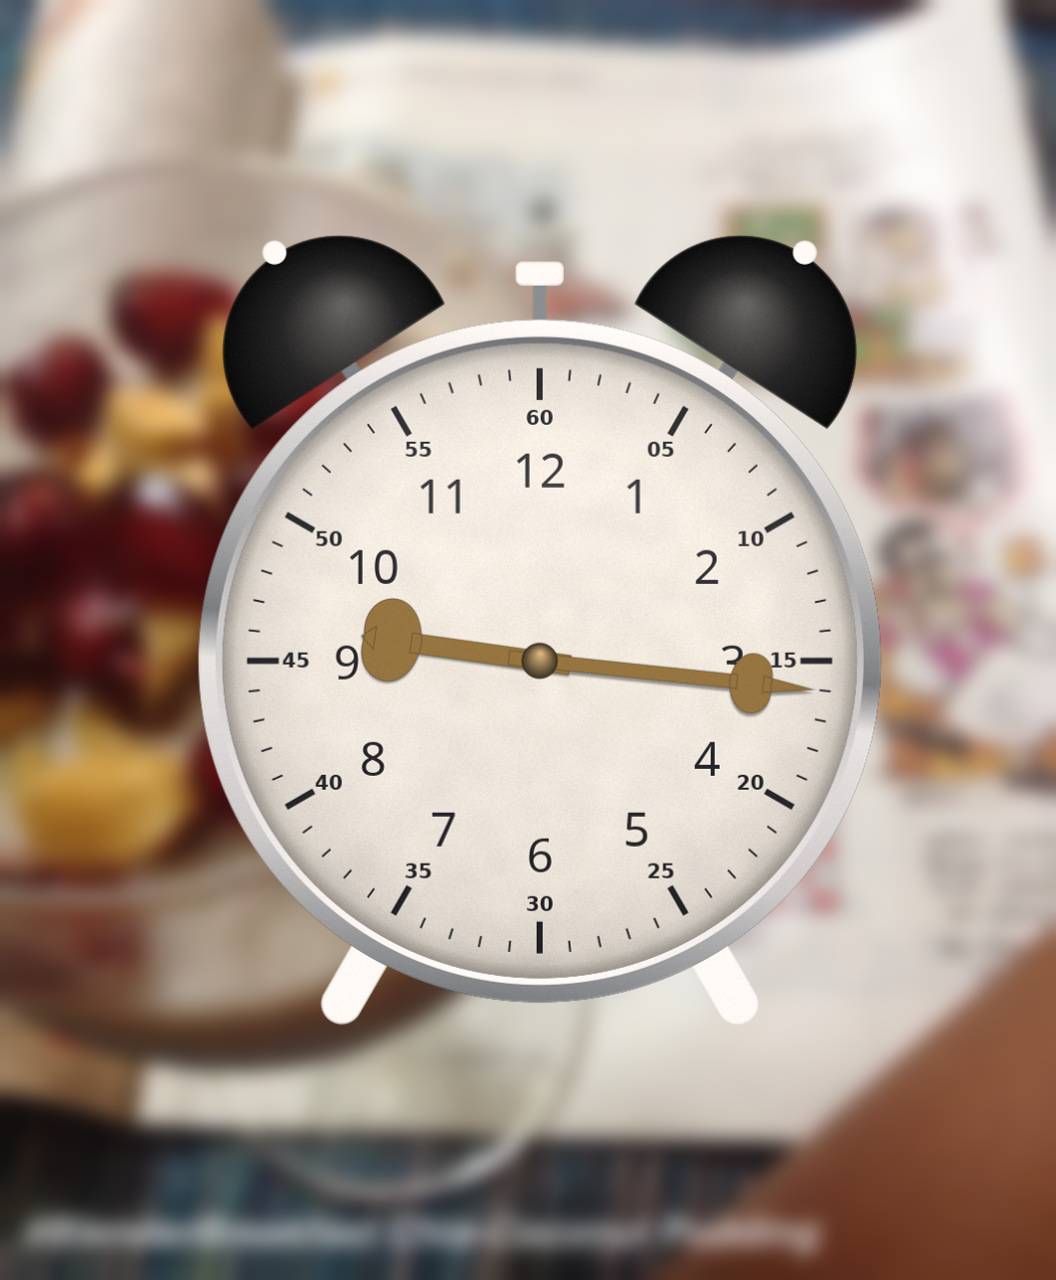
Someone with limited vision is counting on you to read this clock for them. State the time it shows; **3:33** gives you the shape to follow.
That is **9:16**
